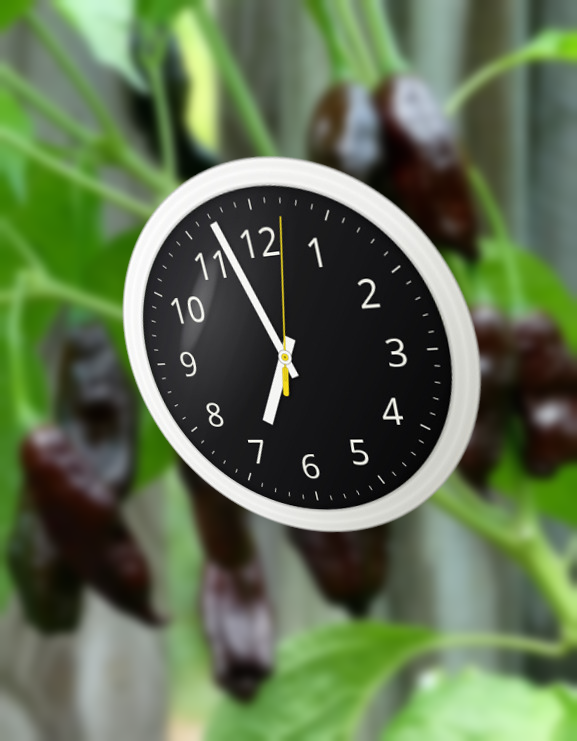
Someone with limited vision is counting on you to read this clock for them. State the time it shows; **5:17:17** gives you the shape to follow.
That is **6:57:02**
